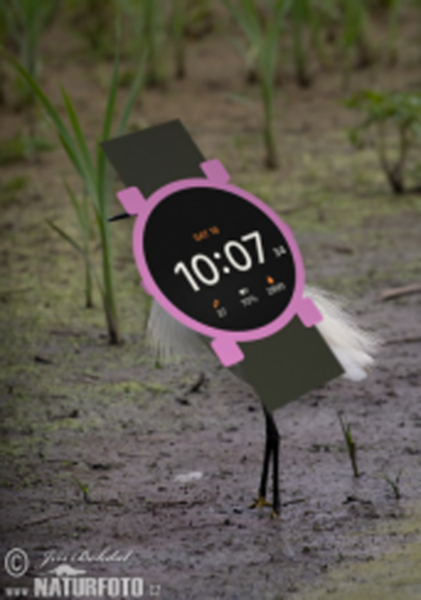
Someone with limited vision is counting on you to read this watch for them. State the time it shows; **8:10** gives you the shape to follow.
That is **10:07**
